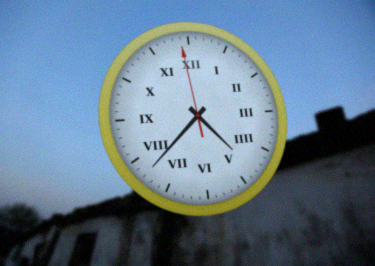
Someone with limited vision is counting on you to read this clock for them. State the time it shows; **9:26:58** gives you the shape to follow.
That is **4:37:59**
